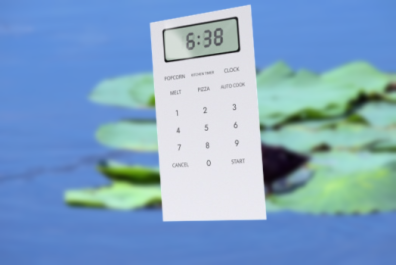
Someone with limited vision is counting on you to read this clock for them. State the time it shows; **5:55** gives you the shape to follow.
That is **6:38**
